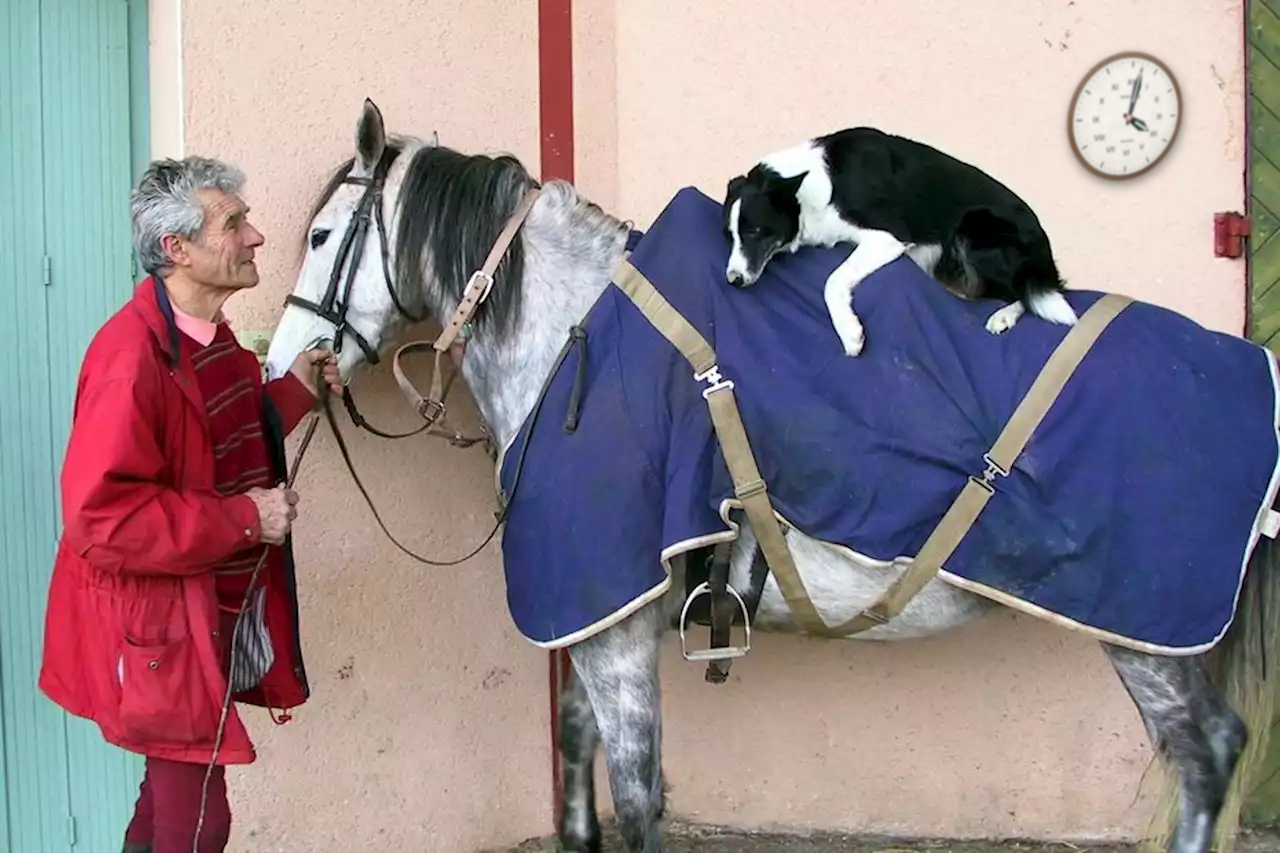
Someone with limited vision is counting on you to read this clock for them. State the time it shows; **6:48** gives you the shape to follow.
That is **4:02**
